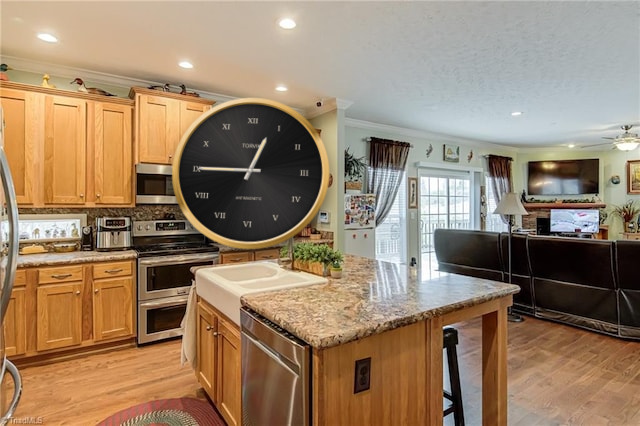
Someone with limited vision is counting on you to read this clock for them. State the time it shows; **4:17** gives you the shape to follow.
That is **12:45**
